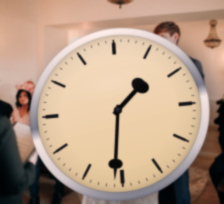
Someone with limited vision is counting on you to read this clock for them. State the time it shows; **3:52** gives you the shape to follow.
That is **1:31**
